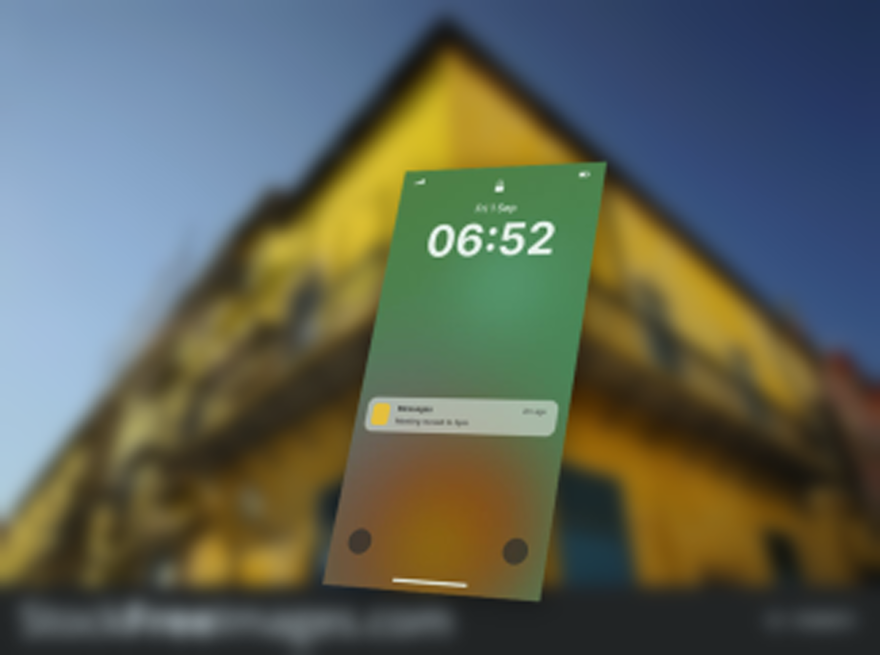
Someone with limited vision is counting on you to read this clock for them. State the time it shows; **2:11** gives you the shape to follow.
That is **6:52**
